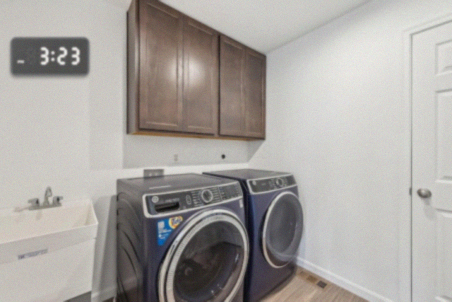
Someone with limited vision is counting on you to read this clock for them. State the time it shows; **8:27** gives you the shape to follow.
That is **3:23**
